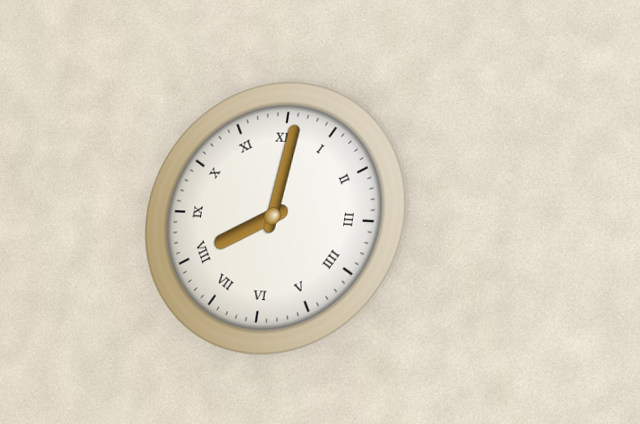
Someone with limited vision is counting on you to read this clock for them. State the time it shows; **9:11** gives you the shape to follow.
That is **8:01**
